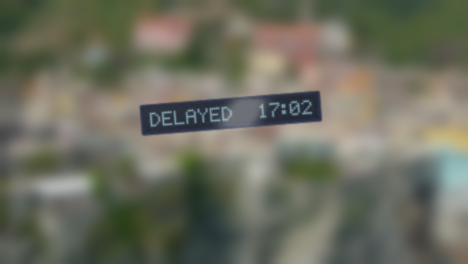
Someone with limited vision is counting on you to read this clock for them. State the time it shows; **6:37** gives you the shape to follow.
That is **17:02**
